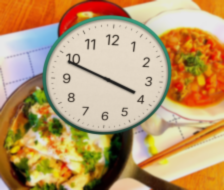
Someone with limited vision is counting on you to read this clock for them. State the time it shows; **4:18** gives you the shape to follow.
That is **3:49**
